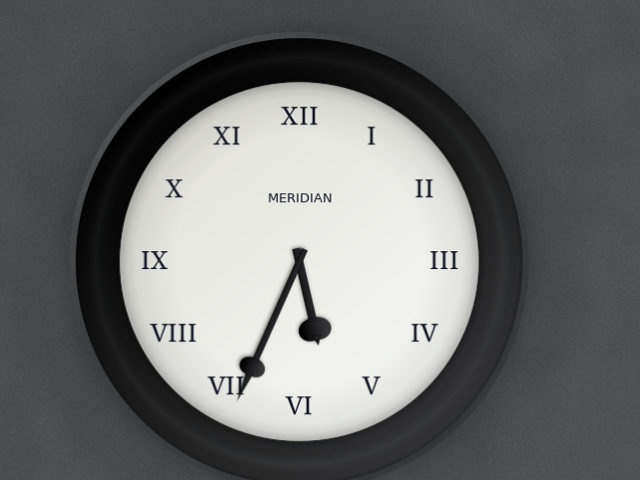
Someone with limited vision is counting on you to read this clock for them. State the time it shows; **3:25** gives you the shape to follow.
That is **5:34**
